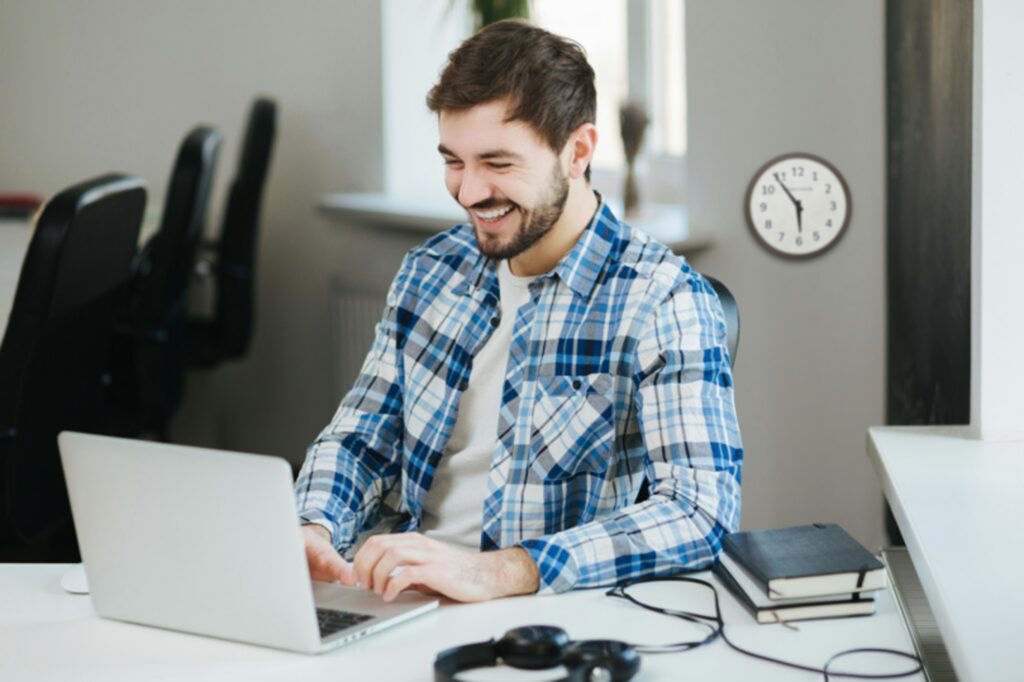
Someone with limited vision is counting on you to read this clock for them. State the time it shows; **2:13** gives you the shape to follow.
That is **5:54**
